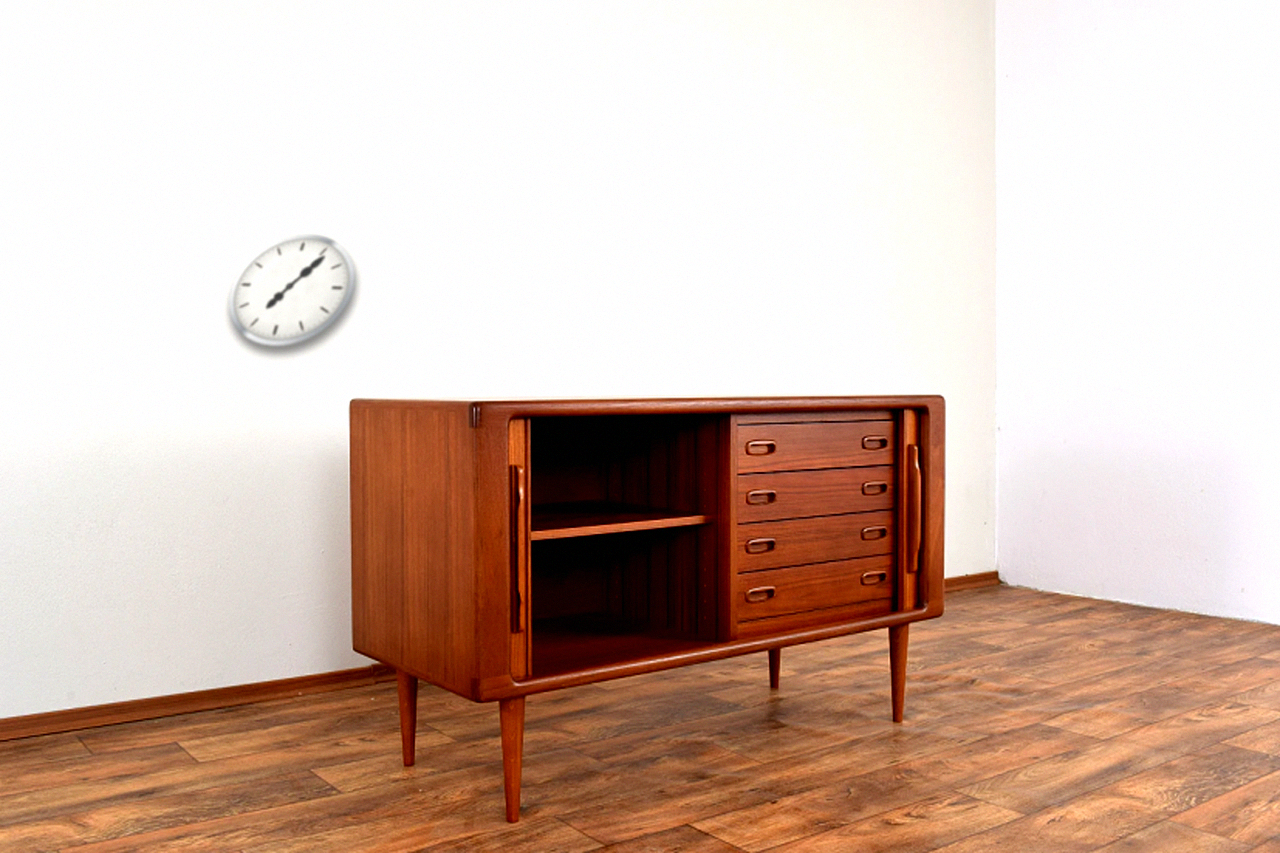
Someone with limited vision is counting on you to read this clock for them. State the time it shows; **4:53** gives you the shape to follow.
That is **7:06**
